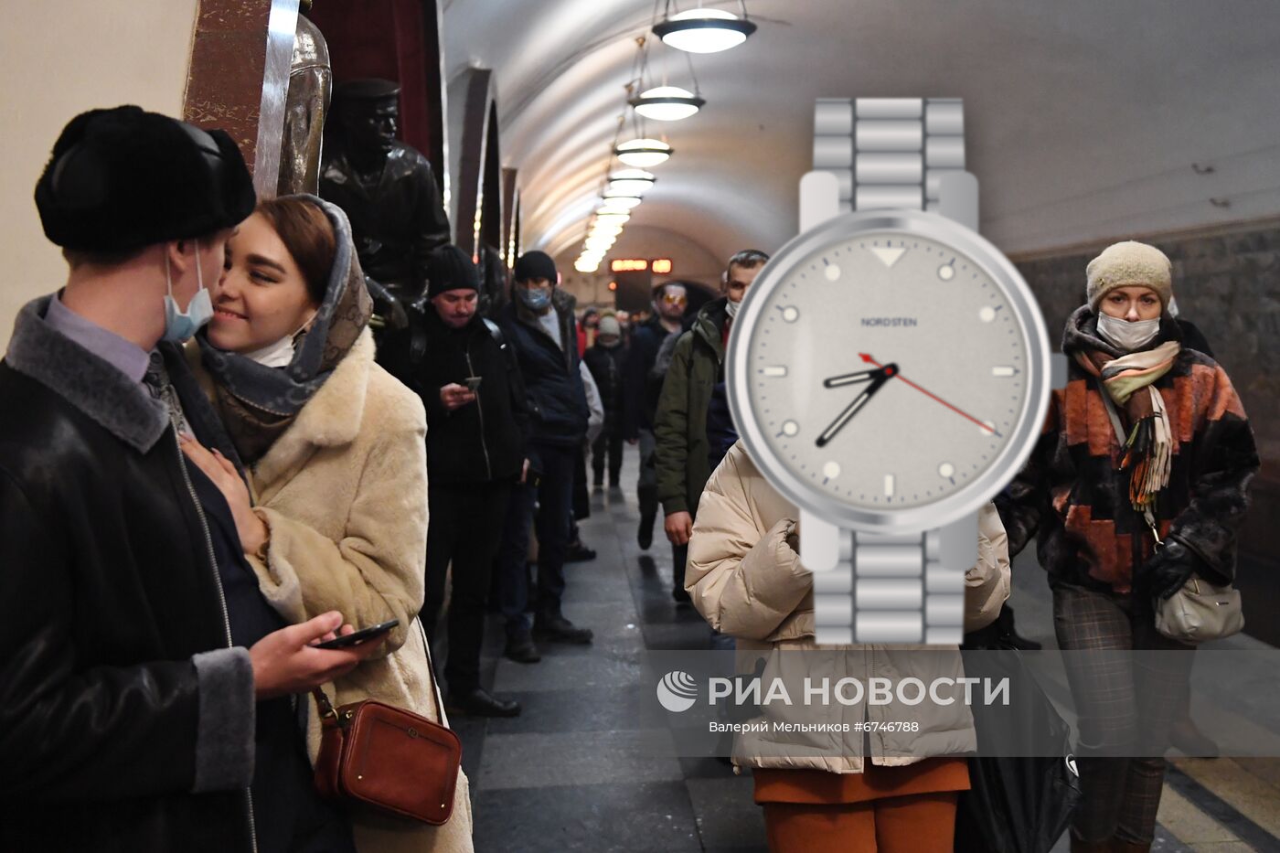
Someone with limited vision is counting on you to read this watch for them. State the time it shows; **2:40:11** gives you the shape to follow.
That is **8:37:20**
